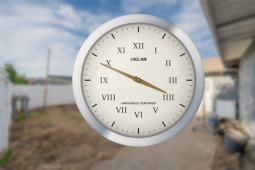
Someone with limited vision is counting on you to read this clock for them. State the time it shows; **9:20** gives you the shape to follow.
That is **3:49**
